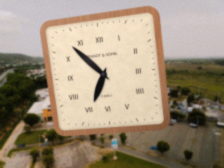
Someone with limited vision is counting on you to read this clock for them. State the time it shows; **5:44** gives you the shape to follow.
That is **6:53**
